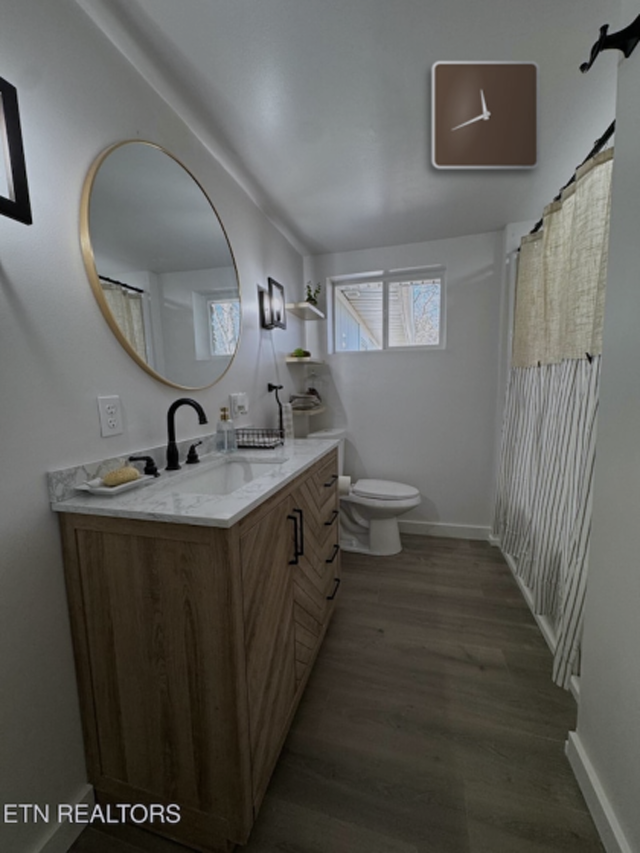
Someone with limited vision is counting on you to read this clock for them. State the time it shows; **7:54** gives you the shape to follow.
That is **11:41**
